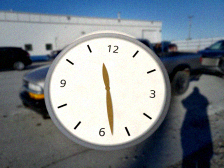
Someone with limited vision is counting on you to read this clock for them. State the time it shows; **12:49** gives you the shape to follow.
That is **11:28**
